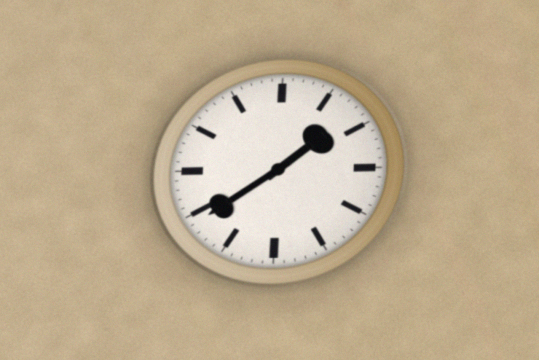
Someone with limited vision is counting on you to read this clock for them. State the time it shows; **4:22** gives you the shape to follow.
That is **1:39**
